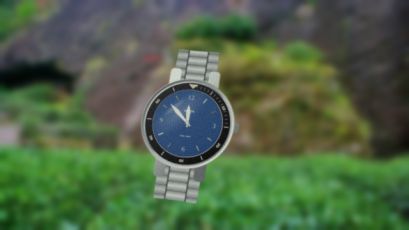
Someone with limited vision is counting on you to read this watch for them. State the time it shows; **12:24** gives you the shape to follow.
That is **11:52**
